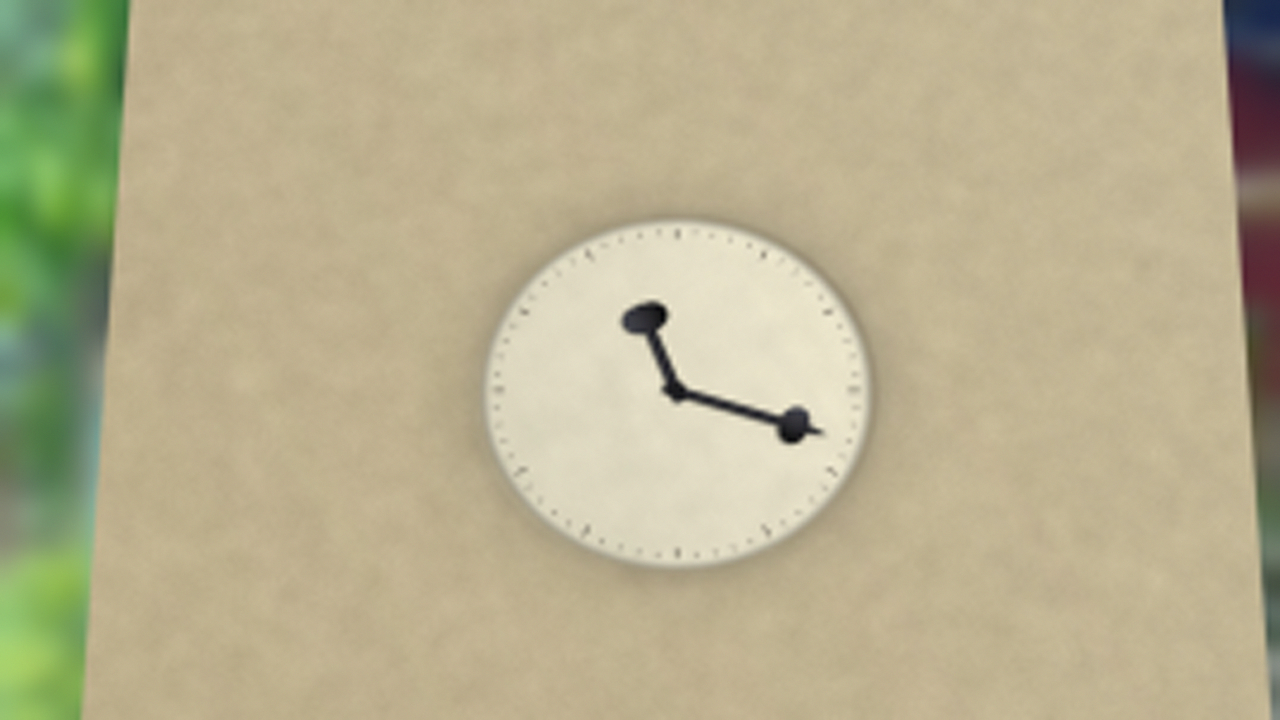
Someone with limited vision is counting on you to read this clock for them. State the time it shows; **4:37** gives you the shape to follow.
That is **11:18**
